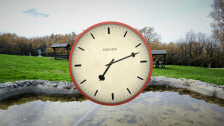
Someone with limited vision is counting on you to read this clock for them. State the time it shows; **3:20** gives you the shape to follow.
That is **7:12**
